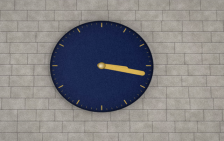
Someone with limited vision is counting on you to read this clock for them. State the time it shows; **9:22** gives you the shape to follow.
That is **3:17**
